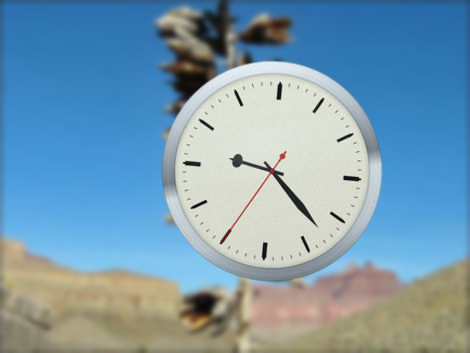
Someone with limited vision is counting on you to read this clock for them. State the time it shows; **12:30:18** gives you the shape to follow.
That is **9:22:35**
